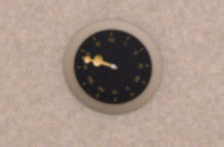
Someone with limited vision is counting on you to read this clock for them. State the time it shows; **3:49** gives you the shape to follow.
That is **9:48**
